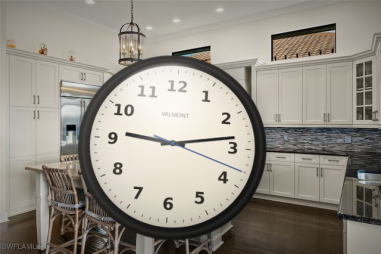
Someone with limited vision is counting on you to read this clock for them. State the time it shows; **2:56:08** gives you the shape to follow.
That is **9:13:18**
